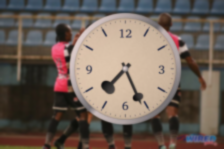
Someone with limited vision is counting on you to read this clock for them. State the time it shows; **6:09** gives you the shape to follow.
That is **7:26**
